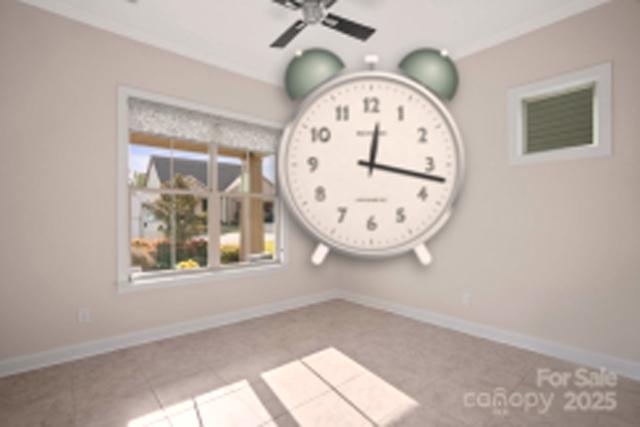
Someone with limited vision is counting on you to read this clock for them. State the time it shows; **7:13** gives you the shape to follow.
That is **12:17**
